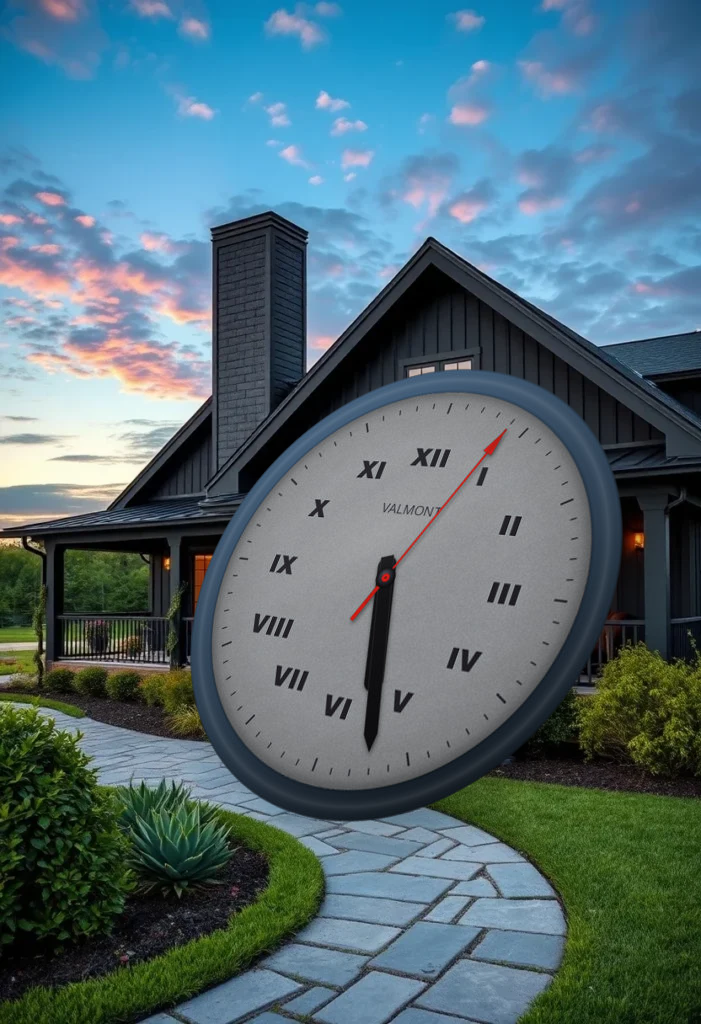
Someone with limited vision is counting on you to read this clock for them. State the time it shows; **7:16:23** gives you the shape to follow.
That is **5:27:04**
